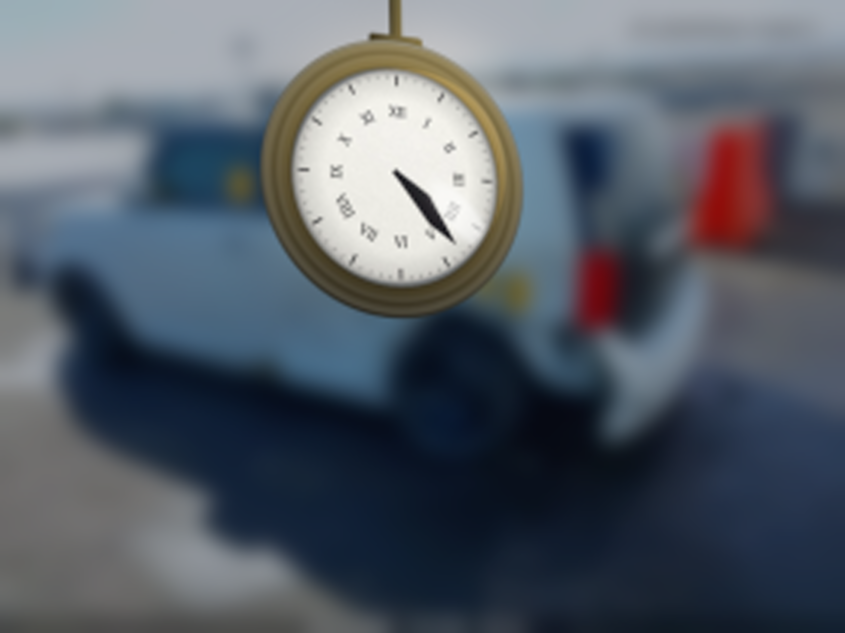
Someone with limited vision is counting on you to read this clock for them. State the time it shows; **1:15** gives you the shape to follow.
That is **4:23**
